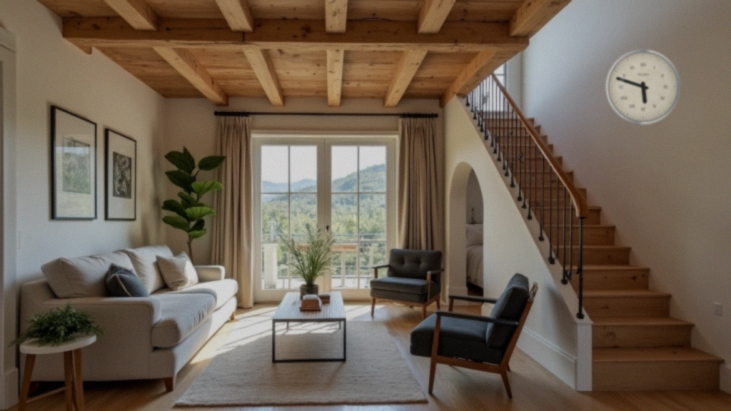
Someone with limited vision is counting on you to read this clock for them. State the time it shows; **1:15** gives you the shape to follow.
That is **5:48**
